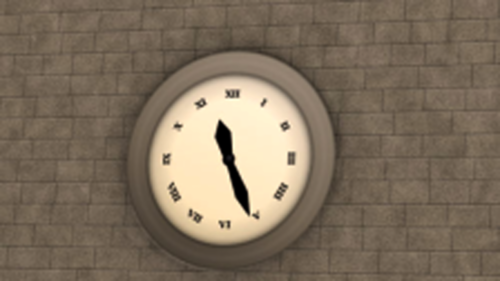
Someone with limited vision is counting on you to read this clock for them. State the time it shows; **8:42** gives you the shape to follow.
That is **11:26**
